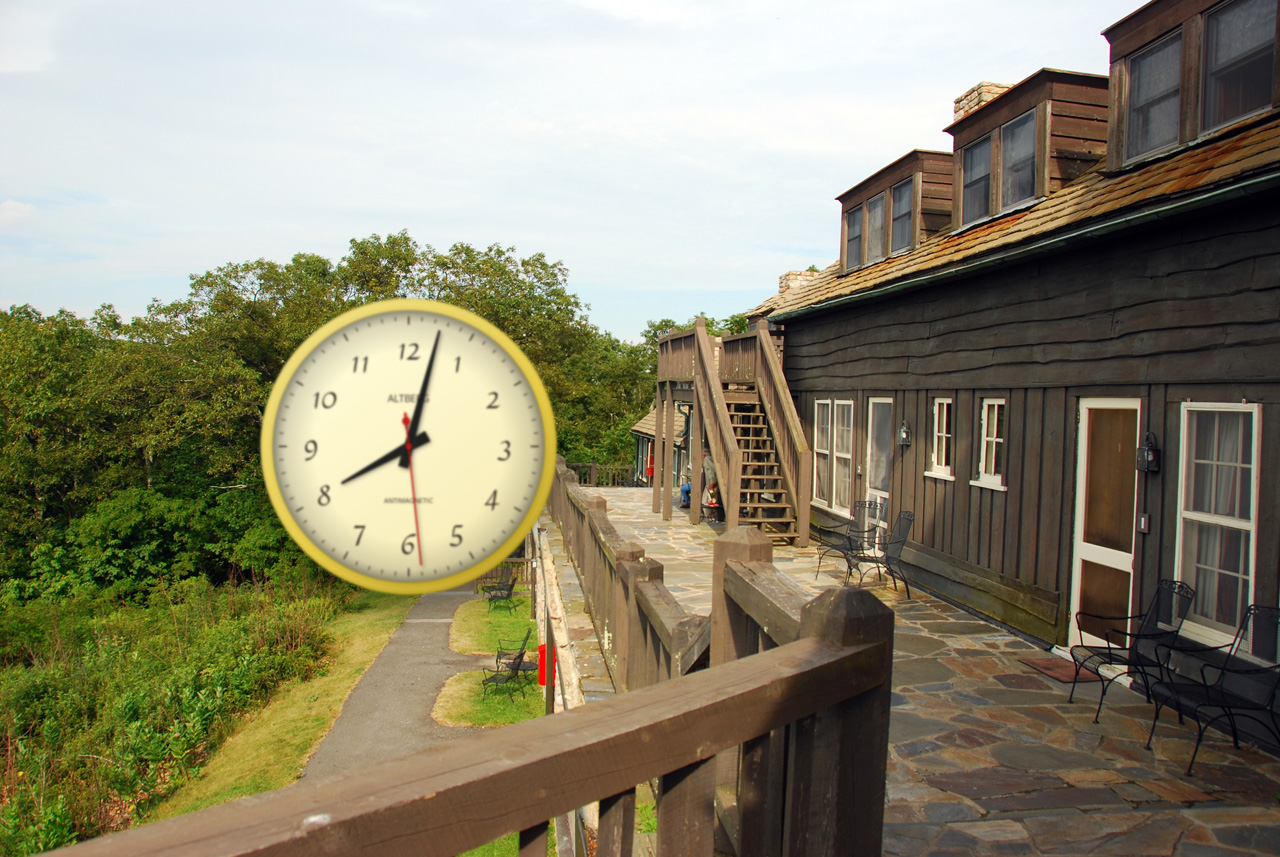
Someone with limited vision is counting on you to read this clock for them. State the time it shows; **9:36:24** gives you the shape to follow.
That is **8:02:29**
